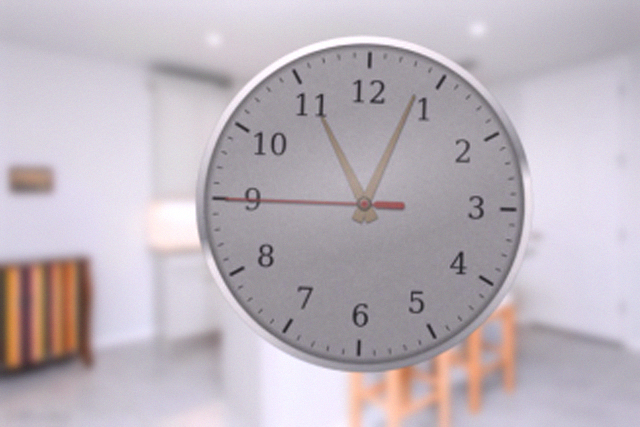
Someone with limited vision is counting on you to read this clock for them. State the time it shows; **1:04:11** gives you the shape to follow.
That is **11:03:45**
